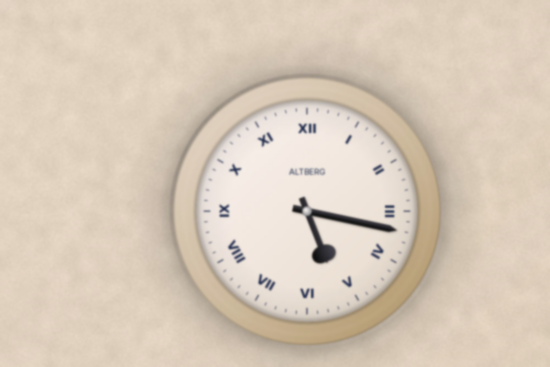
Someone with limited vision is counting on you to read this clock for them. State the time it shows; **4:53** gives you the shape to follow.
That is **5:17**
